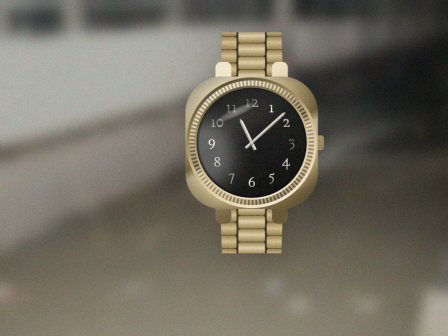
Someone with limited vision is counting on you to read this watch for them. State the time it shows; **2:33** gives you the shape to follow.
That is **11:08**
